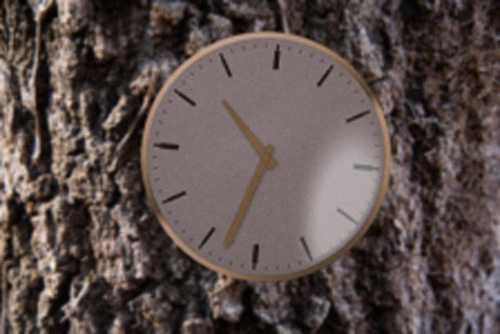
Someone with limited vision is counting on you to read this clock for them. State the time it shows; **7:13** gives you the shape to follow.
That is **10:33**
